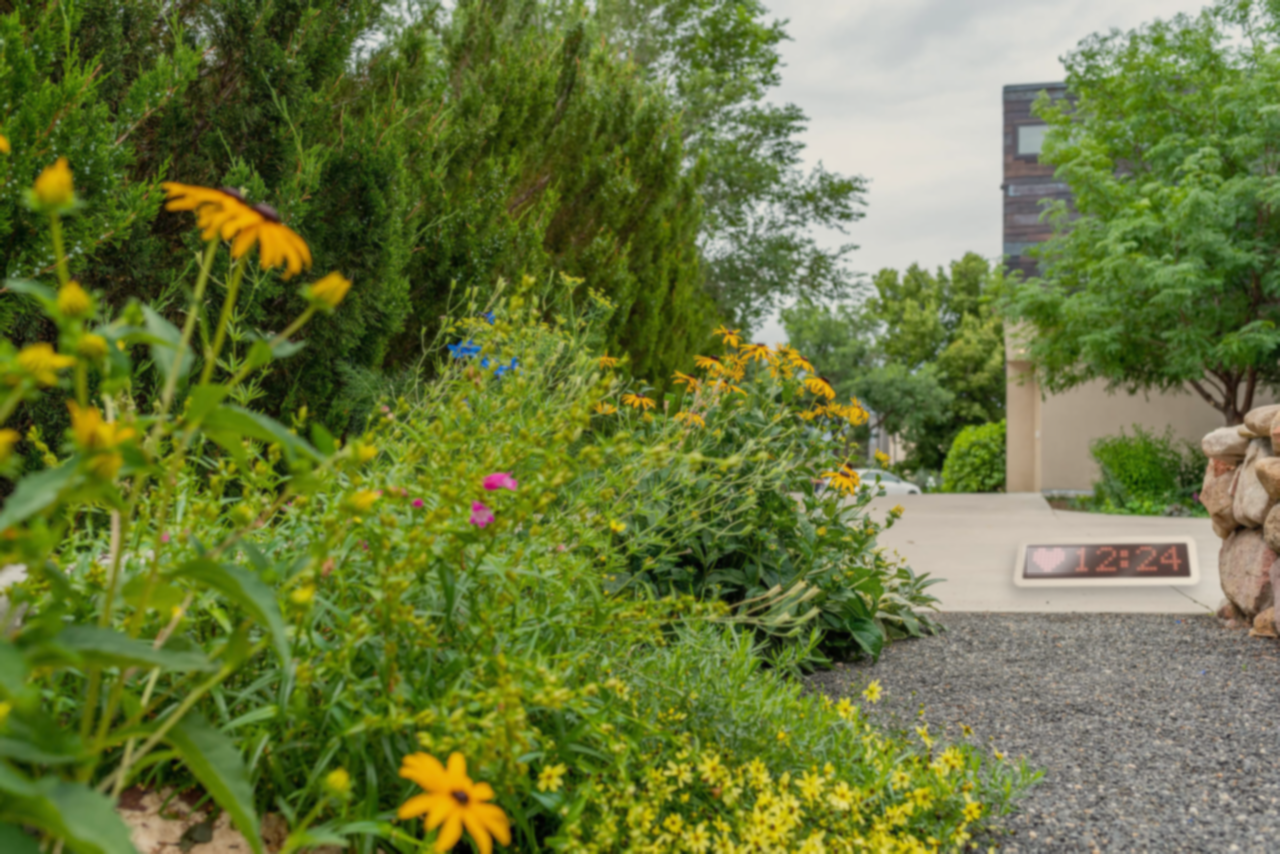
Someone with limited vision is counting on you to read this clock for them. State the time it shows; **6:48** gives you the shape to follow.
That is **12:24**
